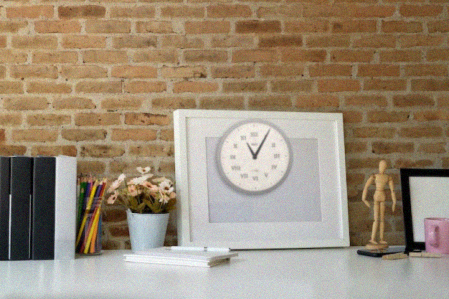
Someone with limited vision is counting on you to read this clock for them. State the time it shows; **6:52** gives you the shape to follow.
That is **11:05**
